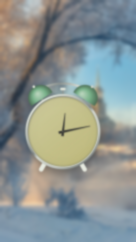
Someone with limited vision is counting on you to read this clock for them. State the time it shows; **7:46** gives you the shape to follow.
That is **12:13**
